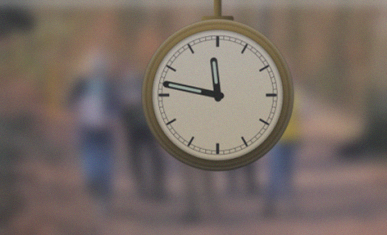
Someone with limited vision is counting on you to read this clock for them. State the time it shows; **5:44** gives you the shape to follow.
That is **11:47**
